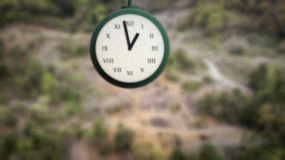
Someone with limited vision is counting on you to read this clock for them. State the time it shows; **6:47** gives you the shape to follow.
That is **12:58**
